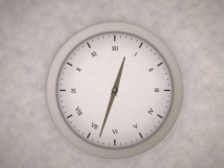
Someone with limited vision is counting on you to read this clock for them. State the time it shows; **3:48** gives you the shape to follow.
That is **12:33**
